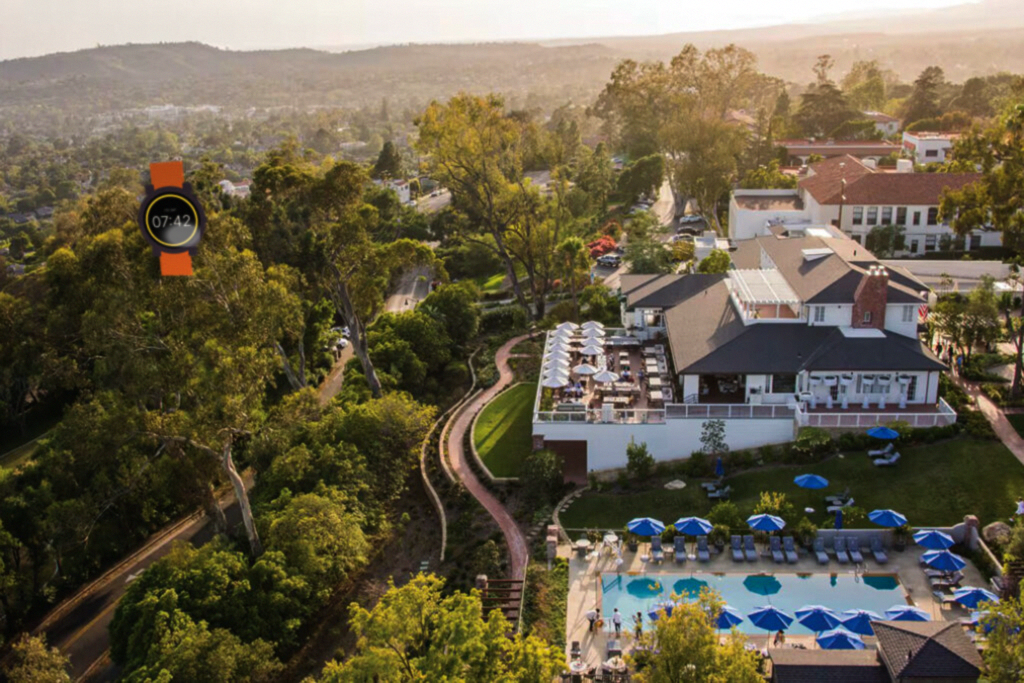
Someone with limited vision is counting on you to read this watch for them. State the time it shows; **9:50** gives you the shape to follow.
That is **7:42**
